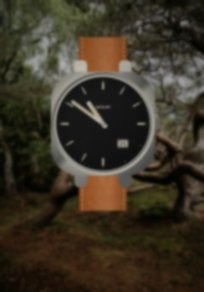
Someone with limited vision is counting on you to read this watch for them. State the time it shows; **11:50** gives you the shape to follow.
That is **10:51**
